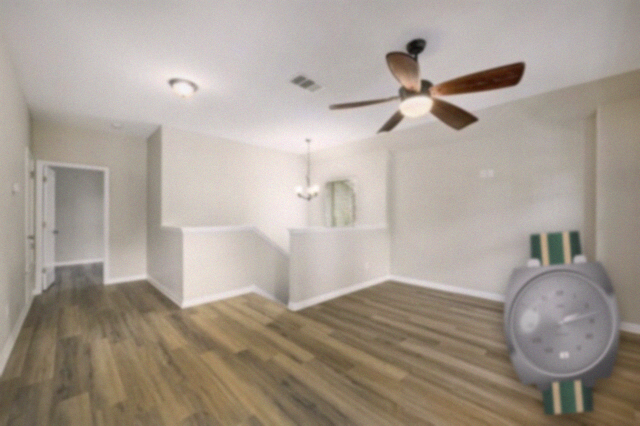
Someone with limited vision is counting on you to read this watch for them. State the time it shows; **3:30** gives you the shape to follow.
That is **2:13**
